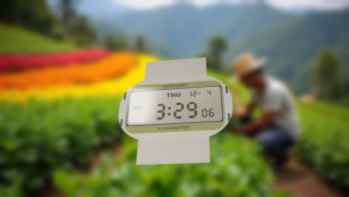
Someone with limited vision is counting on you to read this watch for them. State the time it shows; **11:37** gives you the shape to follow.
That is **3:29**
